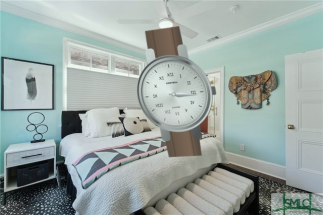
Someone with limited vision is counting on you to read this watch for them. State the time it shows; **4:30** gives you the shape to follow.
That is **3:16**
